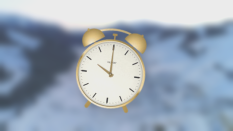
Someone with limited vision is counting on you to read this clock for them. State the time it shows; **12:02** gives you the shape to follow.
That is **10:00**
